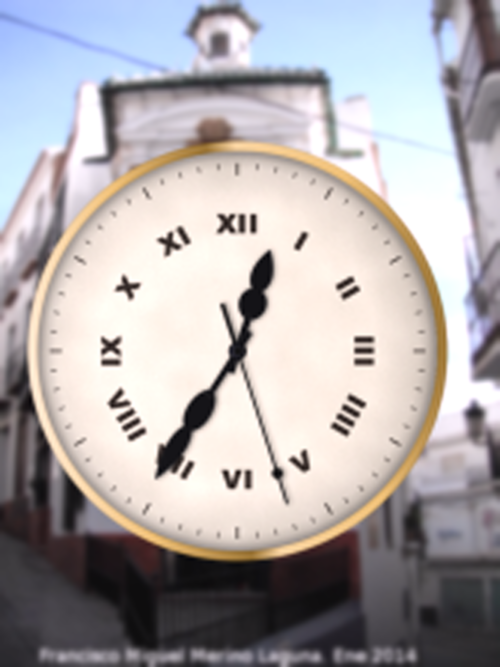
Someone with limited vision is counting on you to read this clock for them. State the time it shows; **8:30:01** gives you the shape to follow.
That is **12:35:27**
